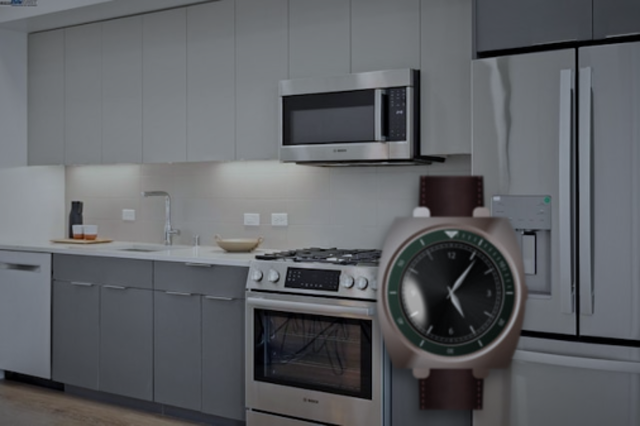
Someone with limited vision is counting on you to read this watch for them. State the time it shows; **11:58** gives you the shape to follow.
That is **5:06**
